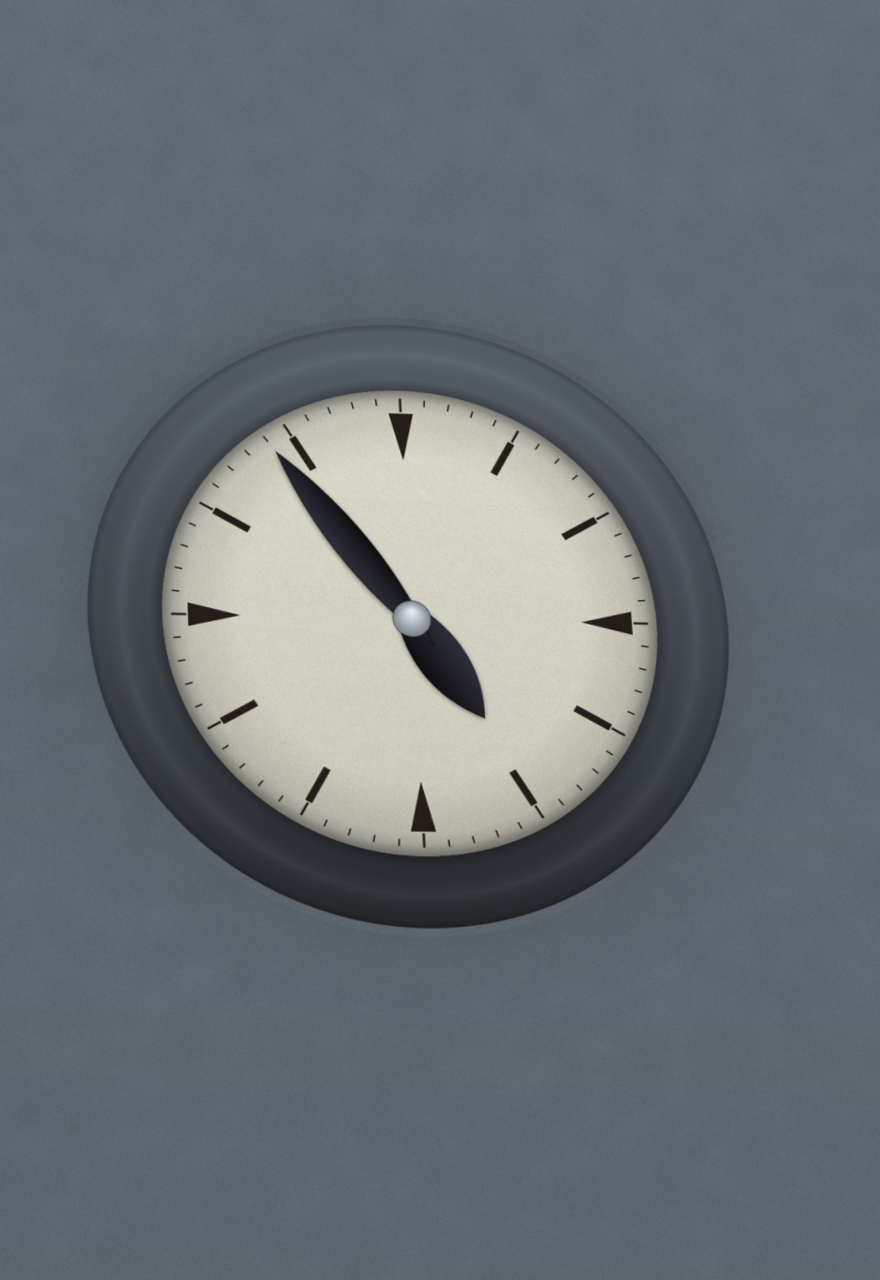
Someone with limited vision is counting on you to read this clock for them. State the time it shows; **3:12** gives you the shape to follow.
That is **4:54**
